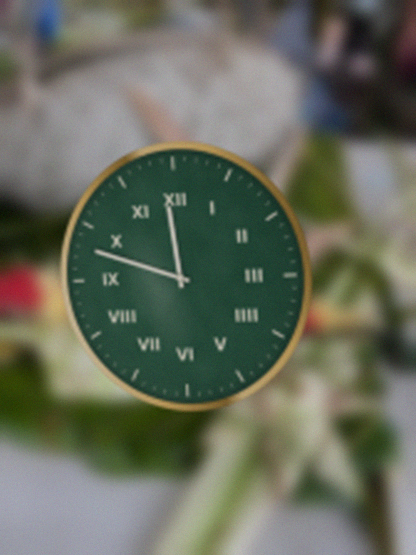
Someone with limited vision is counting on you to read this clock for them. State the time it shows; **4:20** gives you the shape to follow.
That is **11:48**
